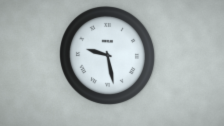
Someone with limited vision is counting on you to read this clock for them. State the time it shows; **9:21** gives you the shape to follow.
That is **9:28**
